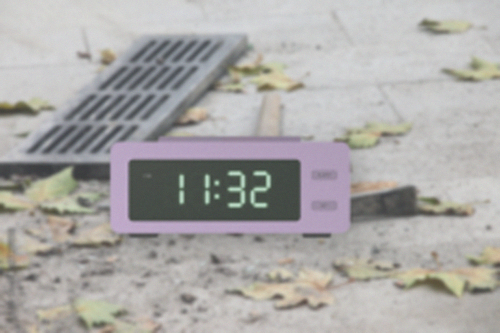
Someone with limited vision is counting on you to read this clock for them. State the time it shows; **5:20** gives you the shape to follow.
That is **11:32**
